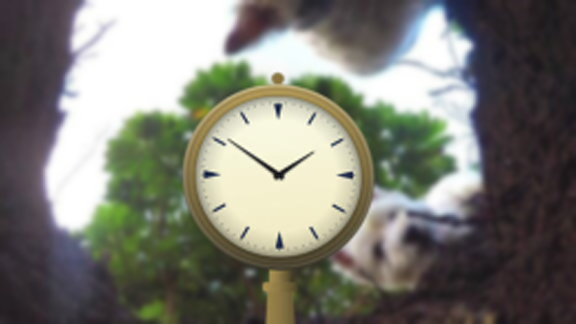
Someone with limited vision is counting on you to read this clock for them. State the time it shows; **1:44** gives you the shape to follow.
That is **1:51**
